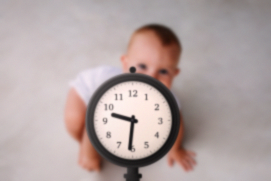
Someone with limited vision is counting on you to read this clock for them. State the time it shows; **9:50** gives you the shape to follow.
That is **9:31**
